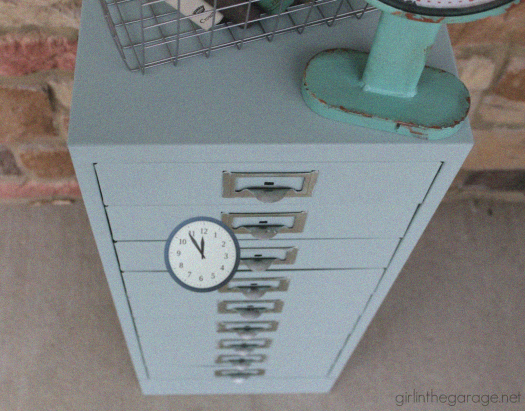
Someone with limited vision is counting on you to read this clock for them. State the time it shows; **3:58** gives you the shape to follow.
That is **11:54**
